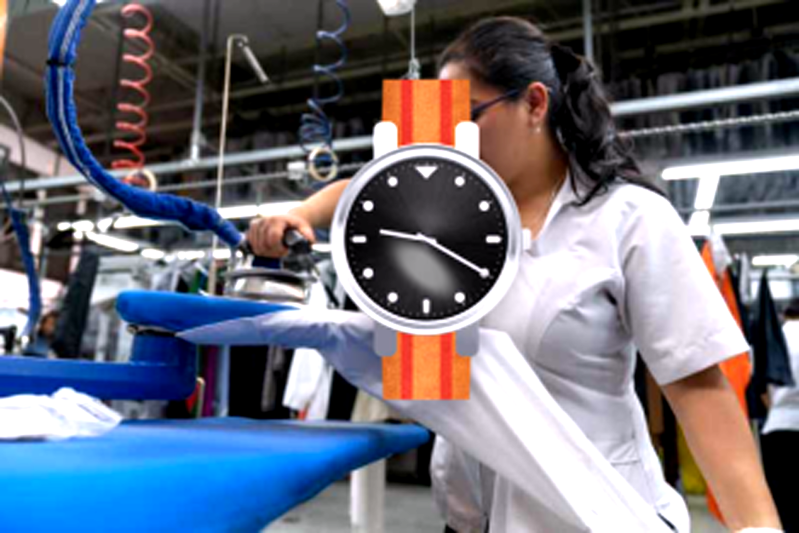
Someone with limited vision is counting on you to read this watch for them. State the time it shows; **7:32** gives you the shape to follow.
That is **9:20**
